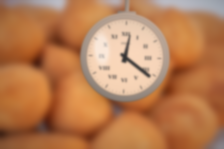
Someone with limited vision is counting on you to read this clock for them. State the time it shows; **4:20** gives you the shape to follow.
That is **12:21**
